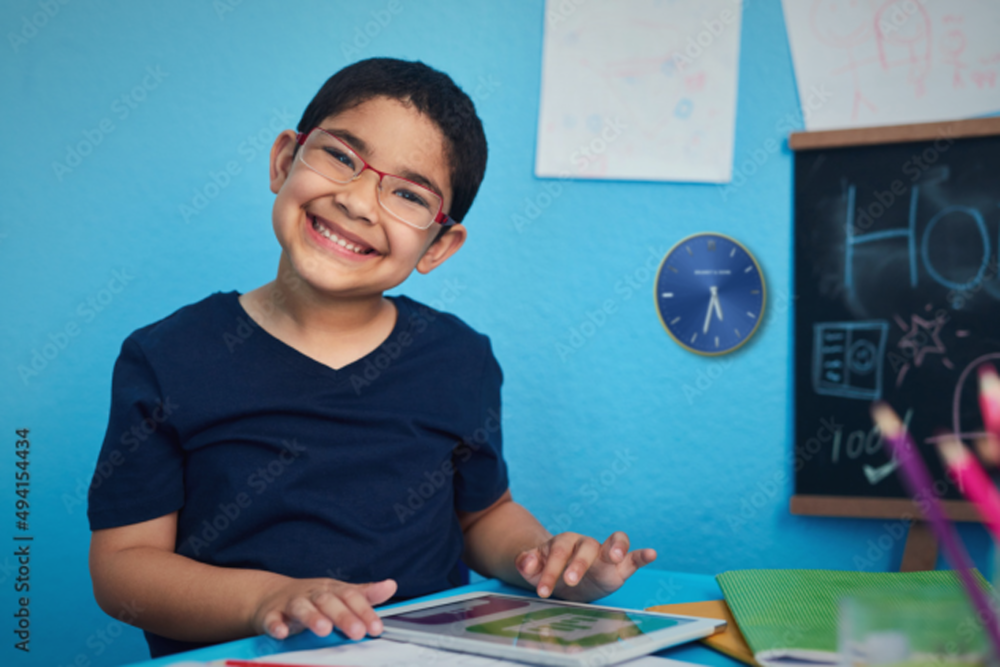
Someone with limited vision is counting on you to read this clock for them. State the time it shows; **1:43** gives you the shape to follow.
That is **5:33**
